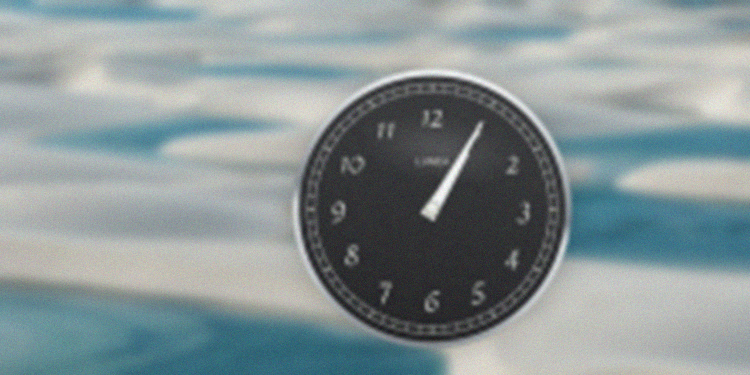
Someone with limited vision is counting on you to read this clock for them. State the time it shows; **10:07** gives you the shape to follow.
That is **1:05**
